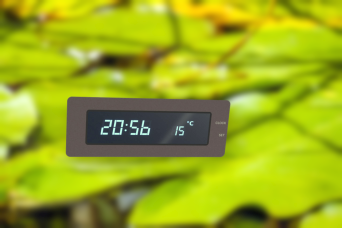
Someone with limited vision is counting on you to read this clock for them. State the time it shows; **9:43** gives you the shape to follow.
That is **20:56**
